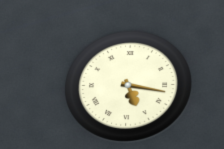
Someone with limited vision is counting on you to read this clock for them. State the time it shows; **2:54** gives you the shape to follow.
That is **5:17**
